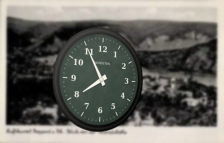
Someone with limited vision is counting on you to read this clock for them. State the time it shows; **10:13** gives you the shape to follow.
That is **7:55**
